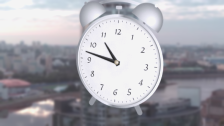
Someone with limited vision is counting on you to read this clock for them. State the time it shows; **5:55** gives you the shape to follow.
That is **10:47**
